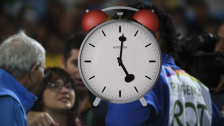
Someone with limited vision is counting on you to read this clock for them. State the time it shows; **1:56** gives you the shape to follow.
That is **5:01**
